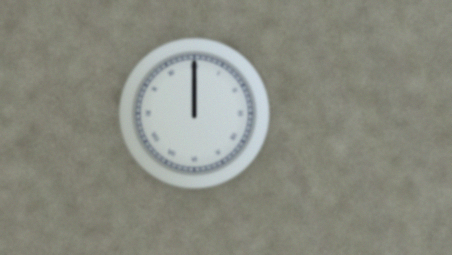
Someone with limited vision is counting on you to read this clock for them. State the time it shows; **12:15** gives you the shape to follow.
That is **12:00**
